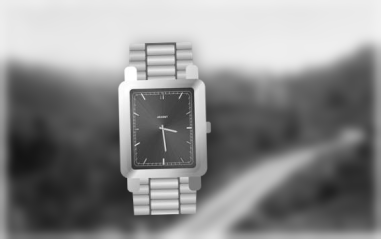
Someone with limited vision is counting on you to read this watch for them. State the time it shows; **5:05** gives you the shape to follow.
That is **3:29**
